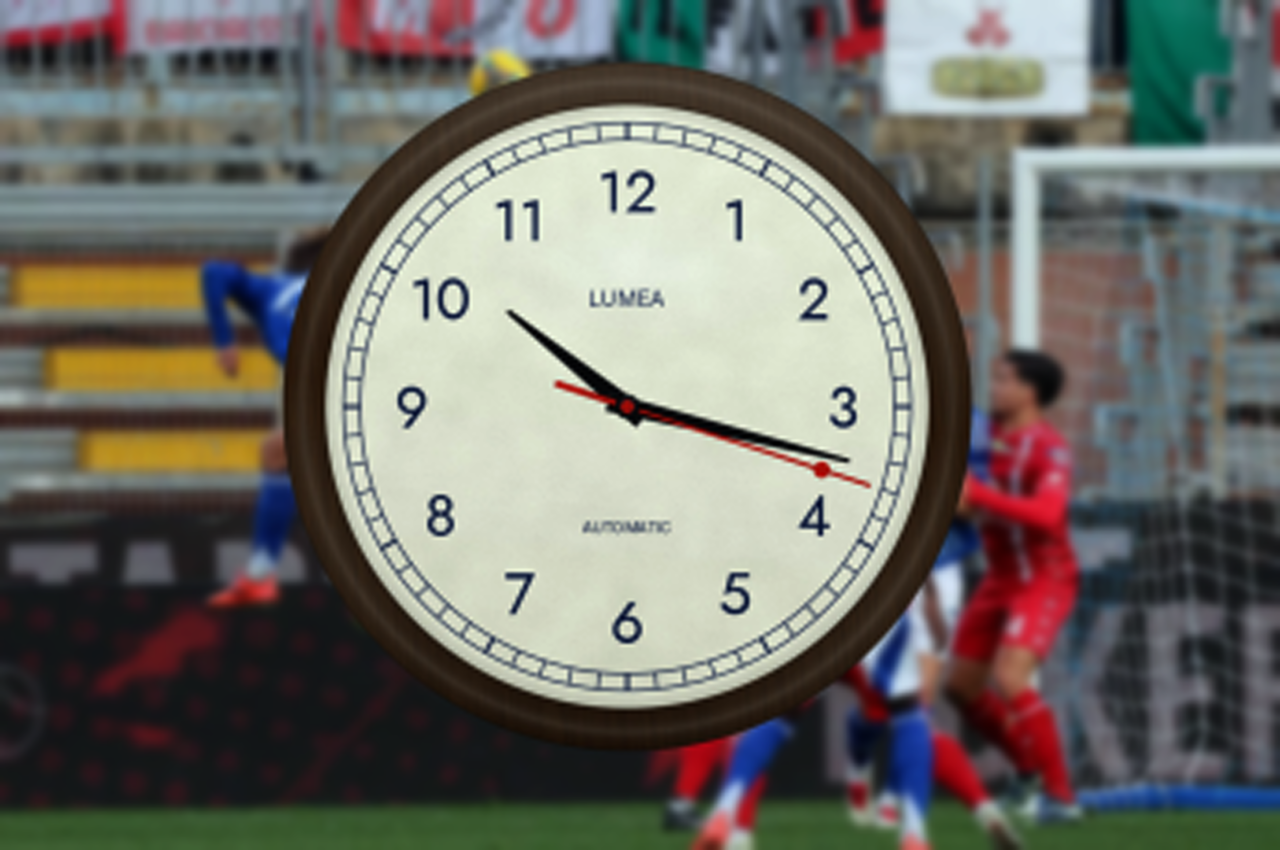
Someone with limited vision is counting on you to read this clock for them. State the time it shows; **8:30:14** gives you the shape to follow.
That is **10:17:18**
